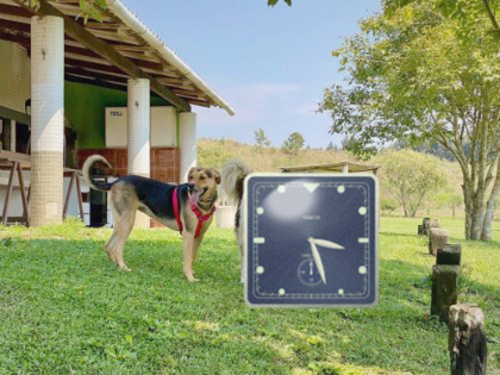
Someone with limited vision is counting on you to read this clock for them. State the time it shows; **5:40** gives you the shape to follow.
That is **3:27**
